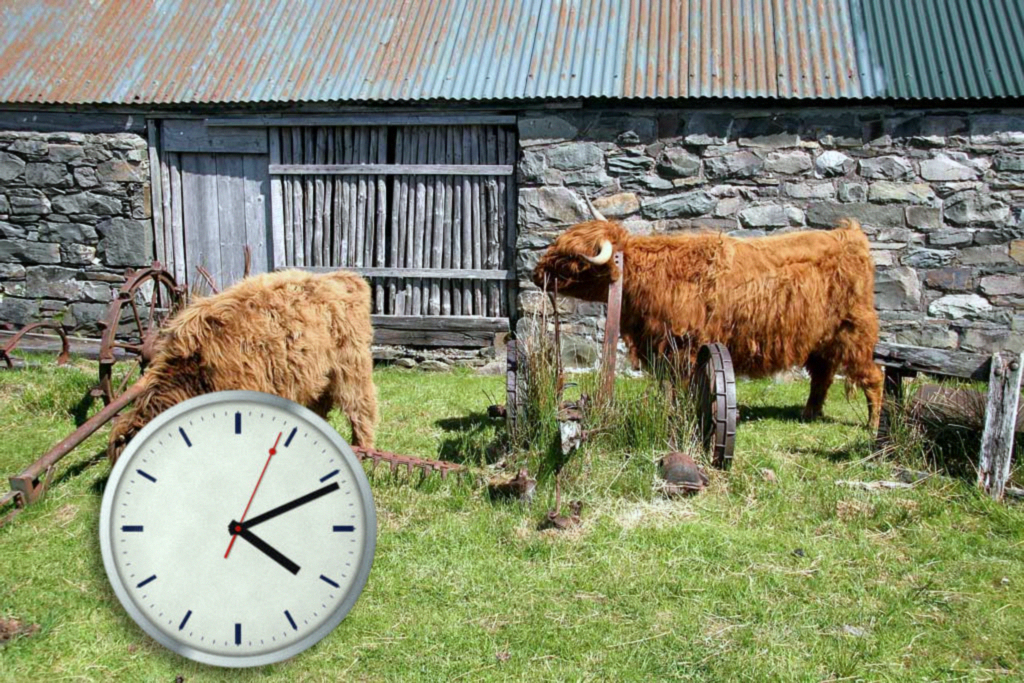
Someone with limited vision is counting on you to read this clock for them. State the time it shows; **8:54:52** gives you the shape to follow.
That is **4:11:04**
